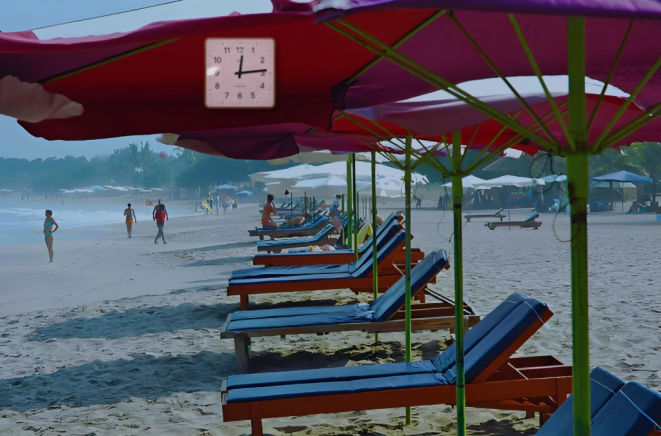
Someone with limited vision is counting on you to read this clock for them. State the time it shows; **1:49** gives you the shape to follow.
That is **12:14**
